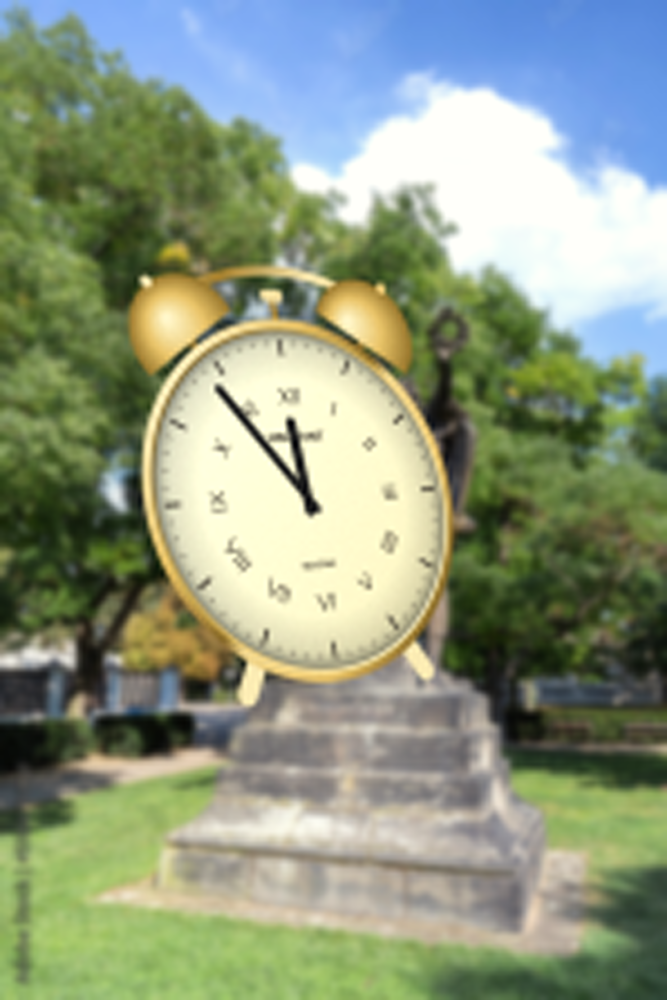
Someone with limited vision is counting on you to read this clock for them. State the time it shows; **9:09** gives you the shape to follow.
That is **11:54**
